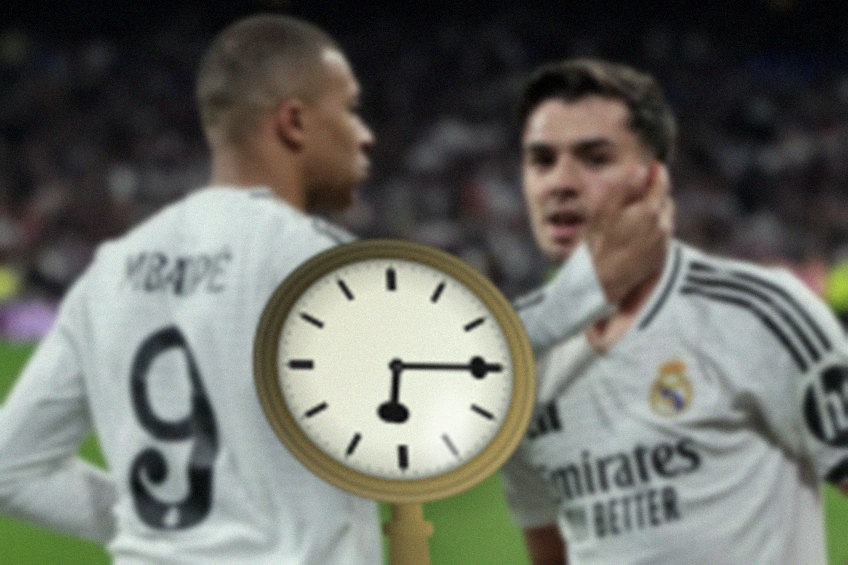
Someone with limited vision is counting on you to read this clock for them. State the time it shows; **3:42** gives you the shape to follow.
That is **6:15**
